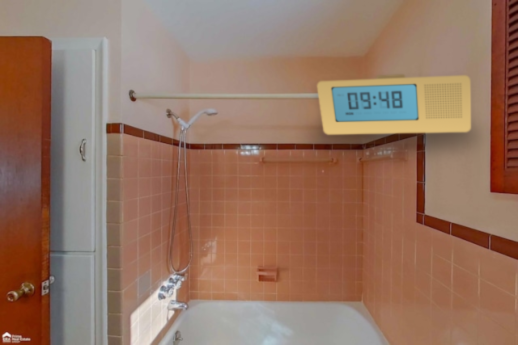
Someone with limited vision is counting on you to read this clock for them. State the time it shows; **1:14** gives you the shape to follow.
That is **9:48**
